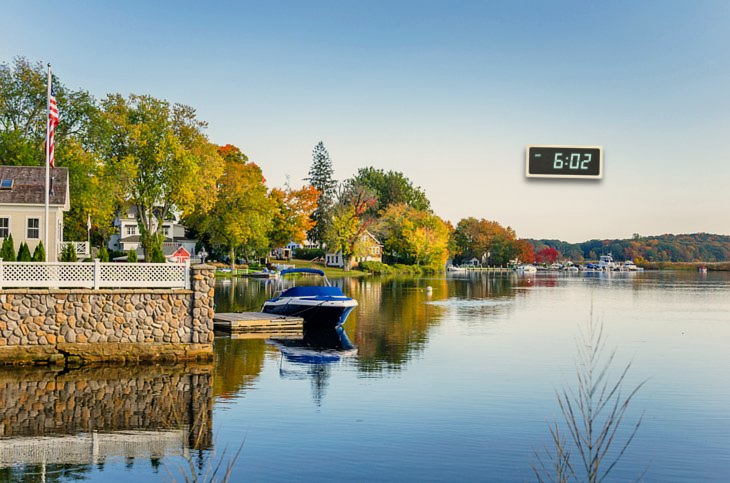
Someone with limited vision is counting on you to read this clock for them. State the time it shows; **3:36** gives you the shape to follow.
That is **6:02**
